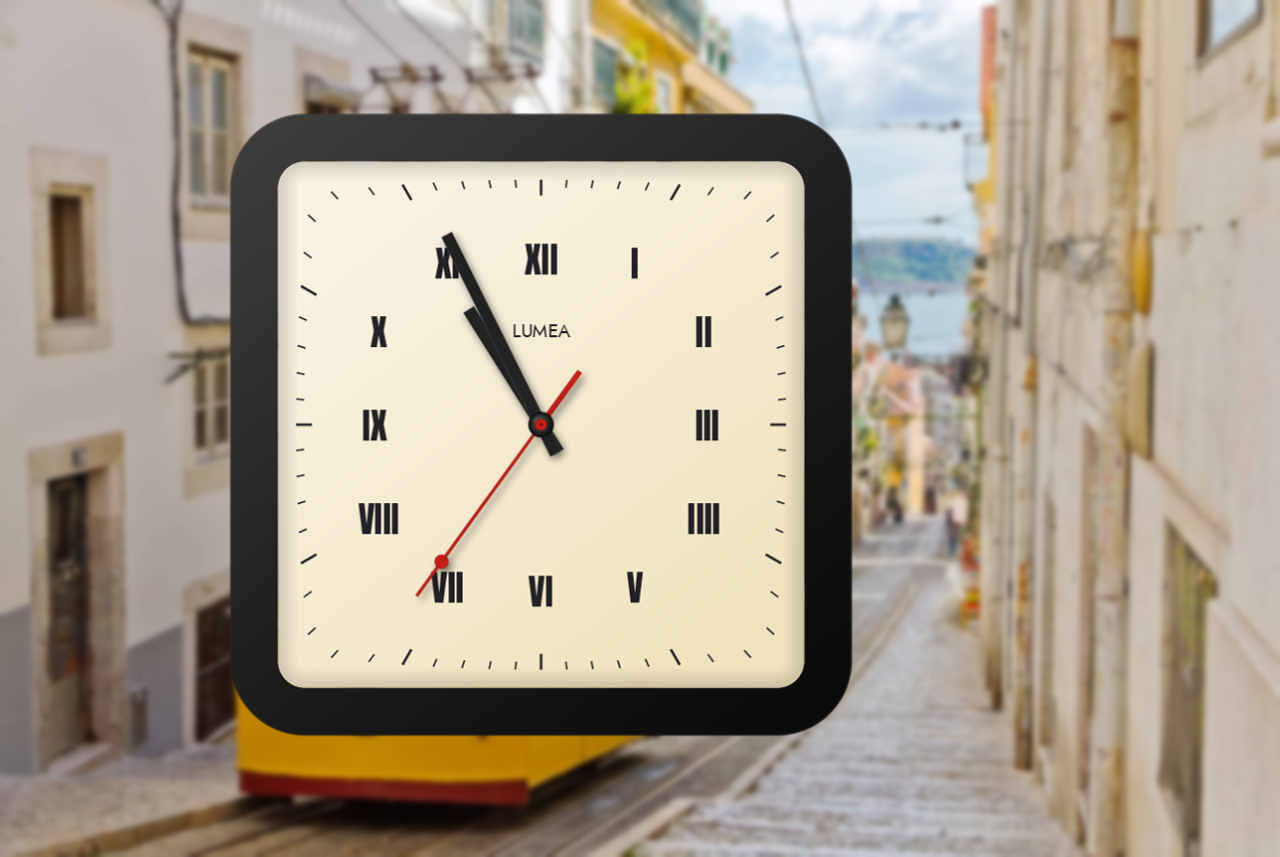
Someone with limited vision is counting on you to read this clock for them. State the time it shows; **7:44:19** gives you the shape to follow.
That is **10:55:36**
